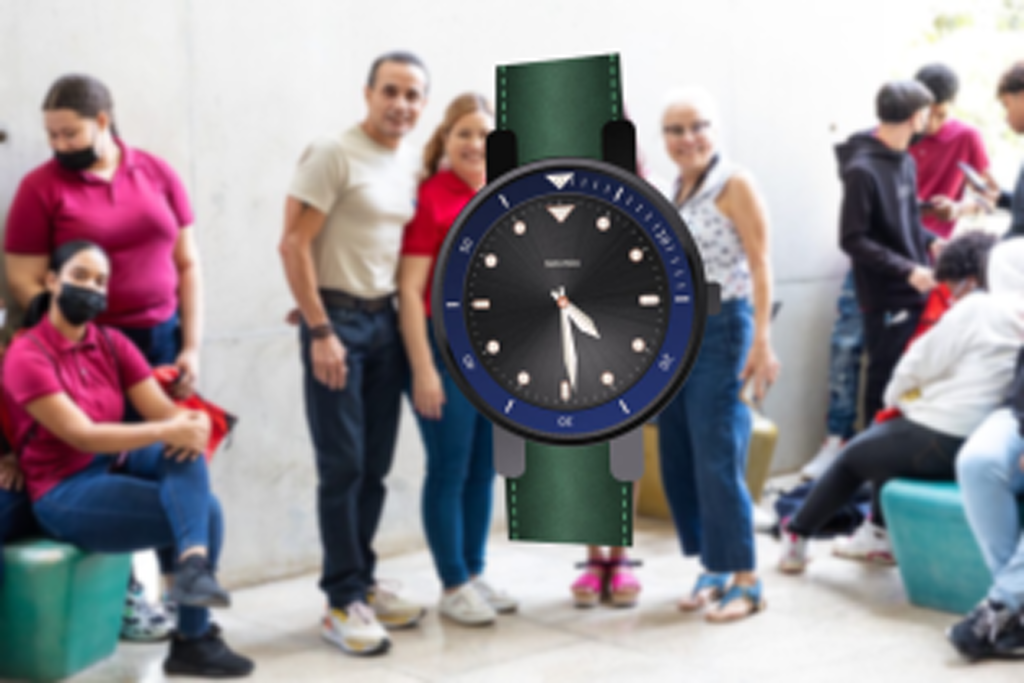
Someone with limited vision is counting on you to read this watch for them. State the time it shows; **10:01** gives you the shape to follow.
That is **4:29**
